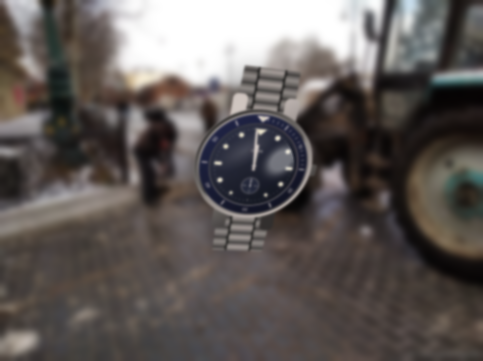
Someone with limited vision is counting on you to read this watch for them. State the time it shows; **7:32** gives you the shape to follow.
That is **11:59**
